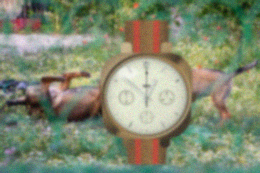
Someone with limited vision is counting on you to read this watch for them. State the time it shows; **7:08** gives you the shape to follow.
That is **12:52**
